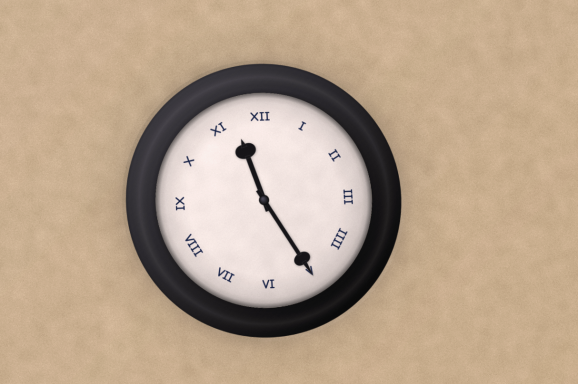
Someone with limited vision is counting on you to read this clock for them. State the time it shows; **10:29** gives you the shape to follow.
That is **11:25**
